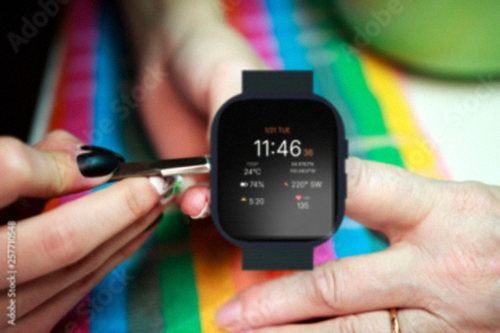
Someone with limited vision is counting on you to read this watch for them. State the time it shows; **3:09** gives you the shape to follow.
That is **11:46**
